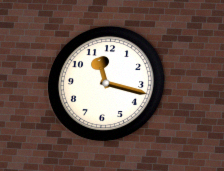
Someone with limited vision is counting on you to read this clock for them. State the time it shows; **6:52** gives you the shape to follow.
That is **11:17**
